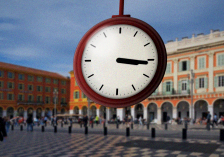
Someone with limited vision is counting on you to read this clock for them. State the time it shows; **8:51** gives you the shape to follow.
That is **3:16**
